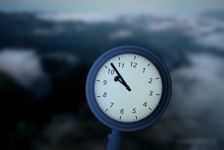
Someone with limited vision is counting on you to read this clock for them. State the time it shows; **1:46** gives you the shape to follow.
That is **9:52**
